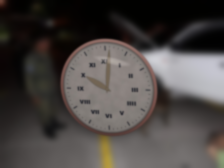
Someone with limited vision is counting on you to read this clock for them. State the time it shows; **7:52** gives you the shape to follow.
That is **10:01**
